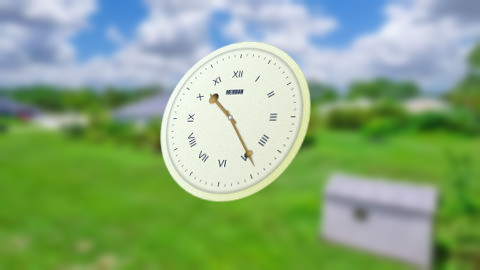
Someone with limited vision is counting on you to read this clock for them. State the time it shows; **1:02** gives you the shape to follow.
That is **10:24**
